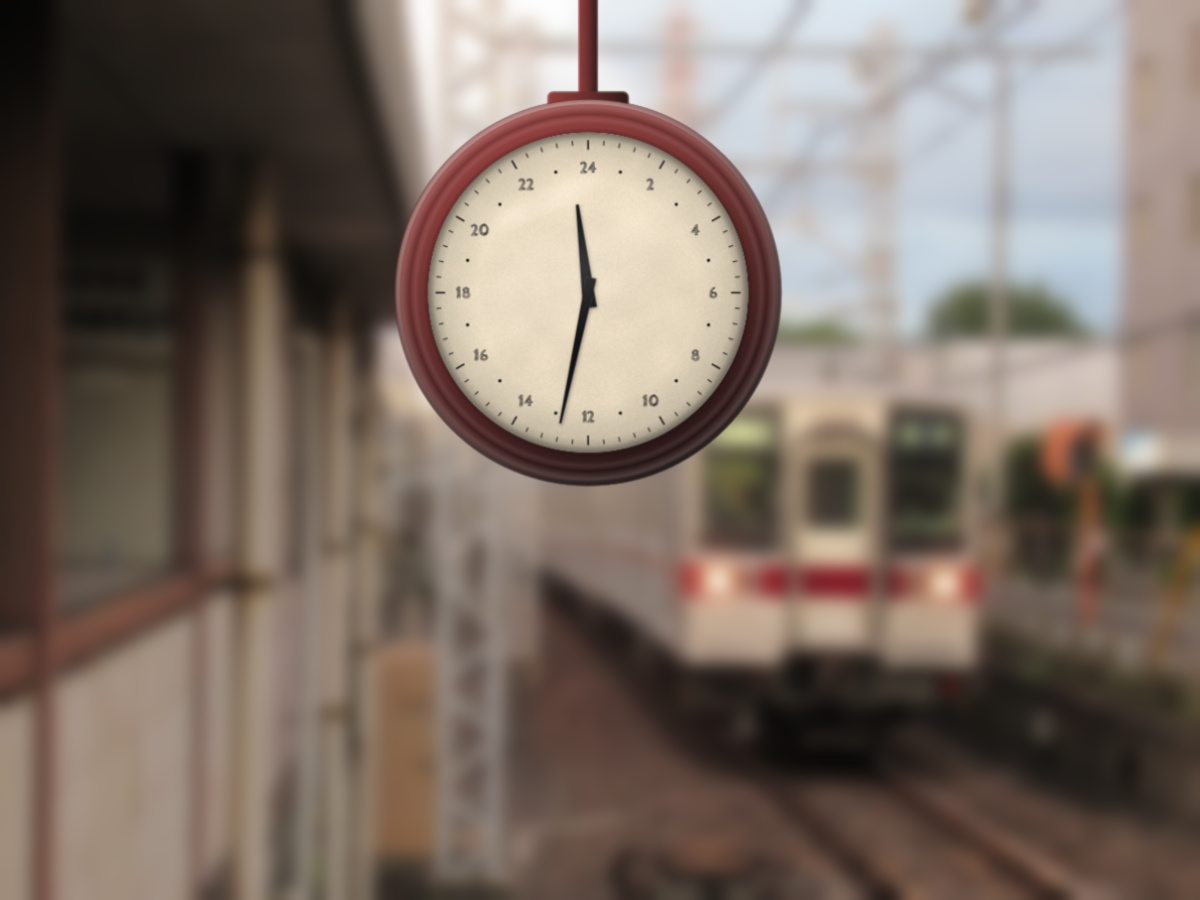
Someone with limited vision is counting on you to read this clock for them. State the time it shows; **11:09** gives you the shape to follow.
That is **23:32**
